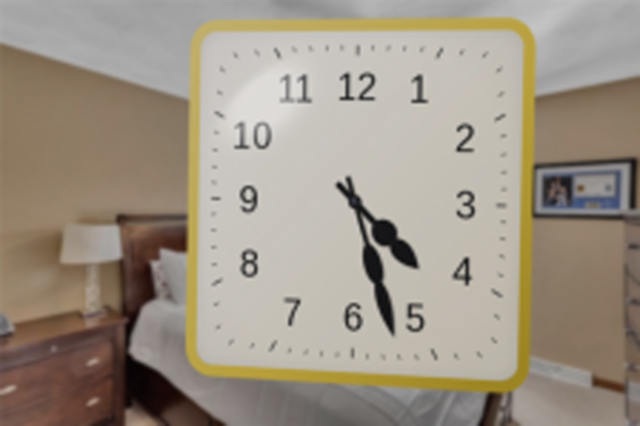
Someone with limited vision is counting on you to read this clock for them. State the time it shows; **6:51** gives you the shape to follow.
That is **4:27**
